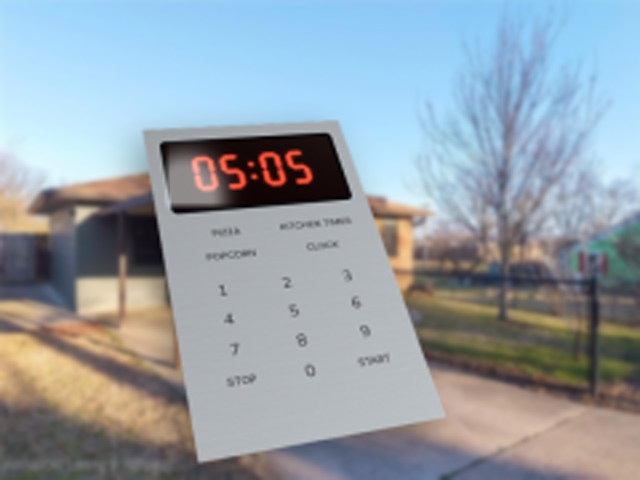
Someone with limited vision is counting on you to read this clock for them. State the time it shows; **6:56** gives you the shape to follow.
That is **5:05**
